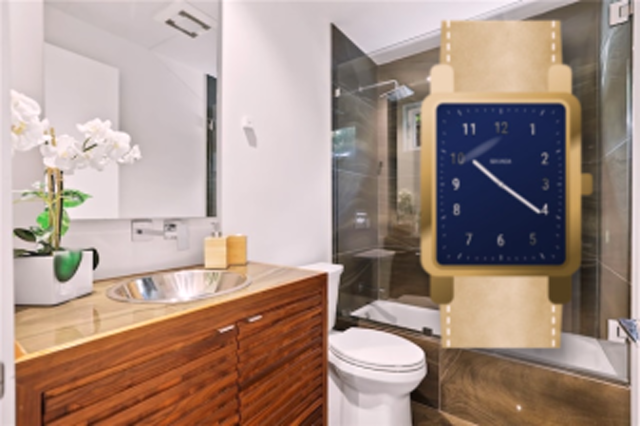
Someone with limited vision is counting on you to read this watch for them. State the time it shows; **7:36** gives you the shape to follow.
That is **10:21**
